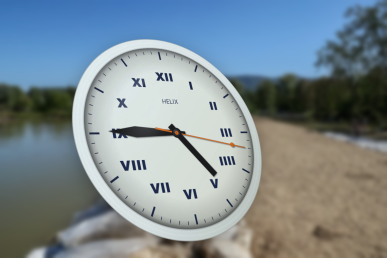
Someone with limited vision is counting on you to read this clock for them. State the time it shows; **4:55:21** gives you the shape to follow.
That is **4:45:17**
